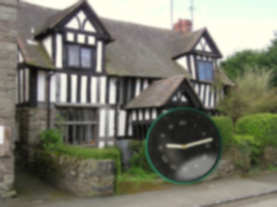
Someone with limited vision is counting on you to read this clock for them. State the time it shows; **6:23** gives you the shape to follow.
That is **9:13**
